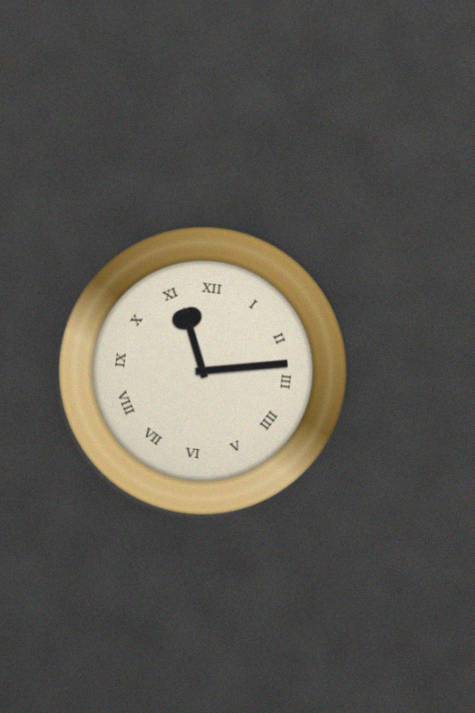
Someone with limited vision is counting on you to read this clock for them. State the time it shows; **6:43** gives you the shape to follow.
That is **11:13**
